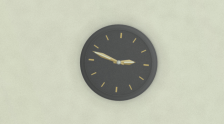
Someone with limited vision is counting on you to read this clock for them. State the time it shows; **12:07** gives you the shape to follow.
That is **2:48**
